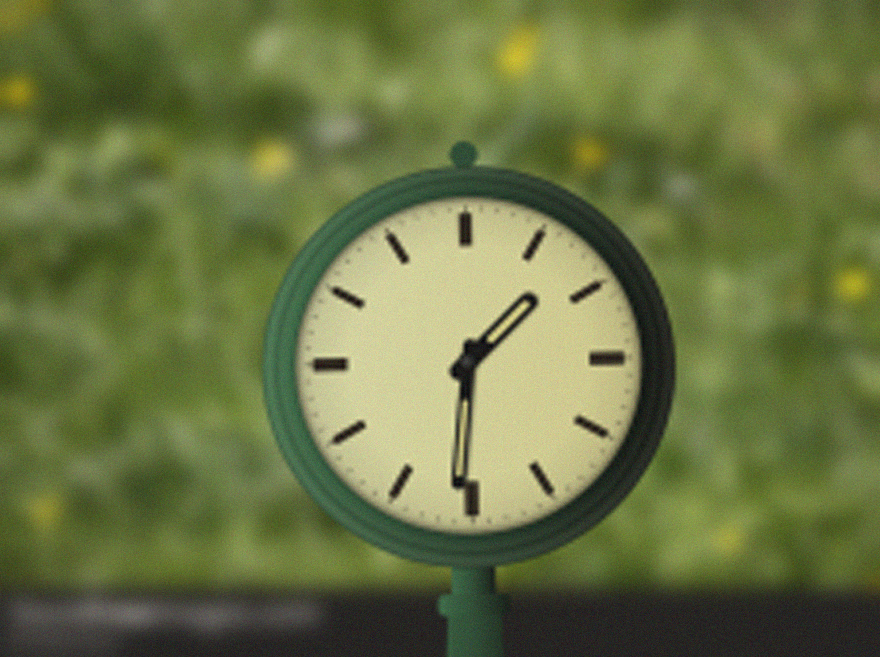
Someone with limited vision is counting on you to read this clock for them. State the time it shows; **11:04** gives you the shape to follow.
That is **1:31**
